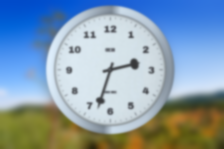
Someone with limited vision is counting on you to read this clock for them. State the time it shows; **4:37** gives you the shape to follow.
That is **2:33**
